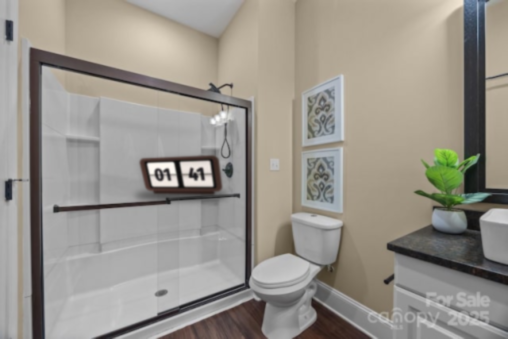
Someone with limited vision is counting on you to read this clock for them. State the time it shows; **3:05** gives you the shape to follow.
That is **1:41**
